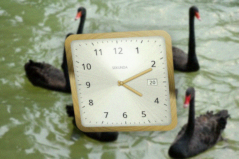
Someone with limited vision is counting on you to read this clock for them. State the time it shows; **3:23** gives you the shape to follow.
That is **4:11**
